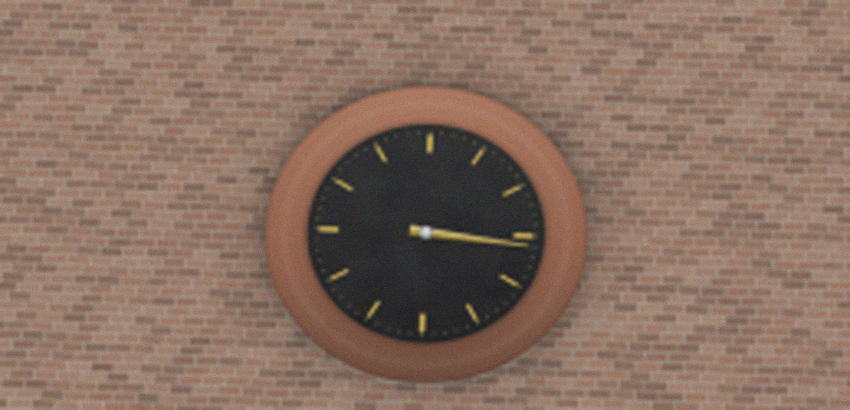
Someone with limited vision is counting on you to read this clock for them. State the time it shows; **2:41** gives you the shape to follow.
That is **3:16**
